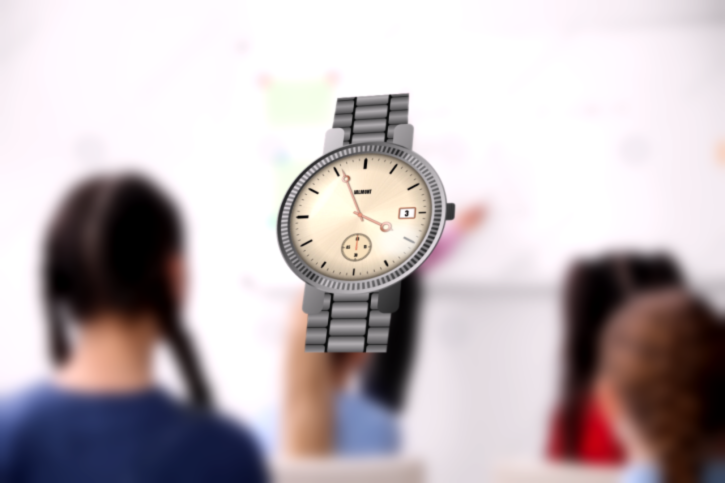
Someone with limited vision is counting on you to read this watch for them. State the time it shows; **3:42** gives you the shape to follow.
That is **3:56**
